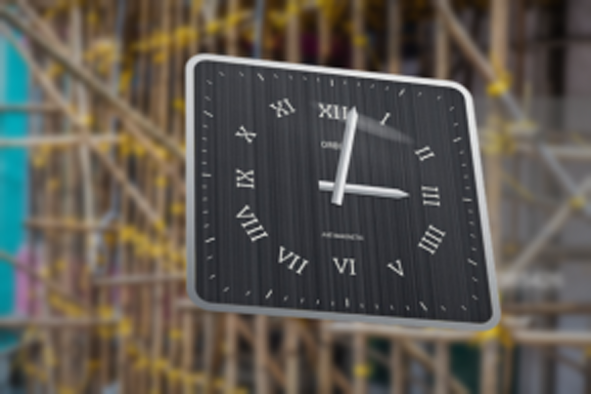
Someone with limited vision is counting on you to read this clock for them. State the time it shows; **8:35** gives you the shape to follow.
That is **3:02**
